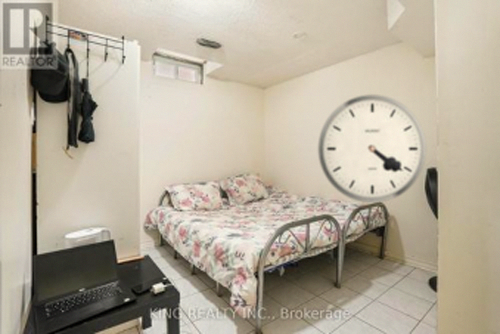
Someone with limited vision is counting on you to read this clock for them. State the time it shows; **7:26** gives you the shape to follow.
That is **4:21**
